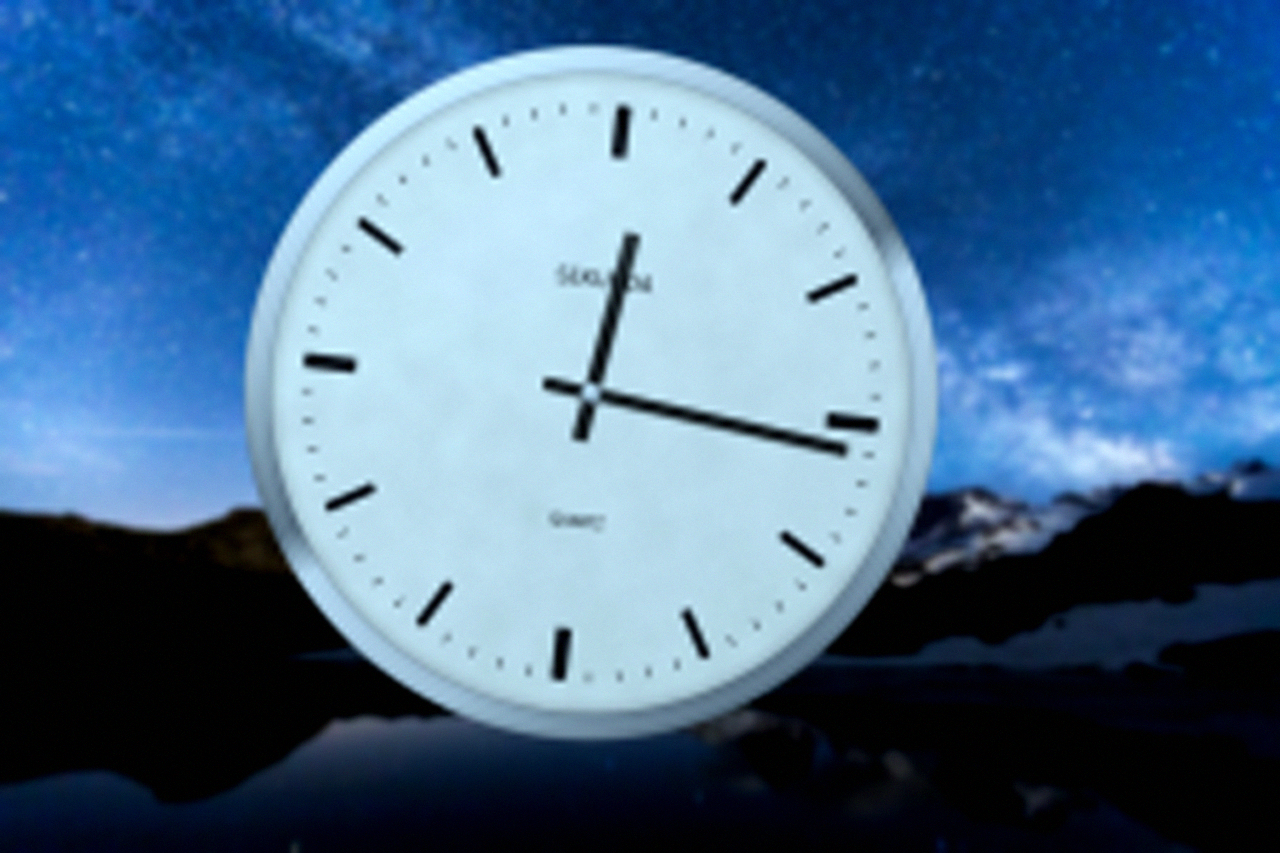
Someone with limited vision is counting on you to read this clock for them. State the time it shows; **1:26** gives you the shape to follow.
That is **12:16**
